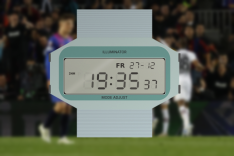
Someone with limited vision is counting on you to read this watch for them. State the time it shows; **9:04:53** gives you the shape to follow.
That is **19:35:37**
